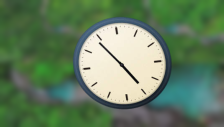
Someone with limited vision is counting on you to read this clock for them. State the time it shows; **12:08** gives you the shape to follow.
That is **4:54**
